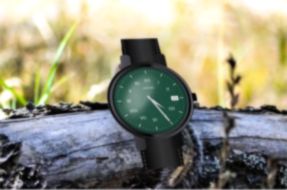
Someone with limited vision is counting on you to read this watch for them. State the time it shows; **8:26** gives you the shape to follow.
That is **4:25**
